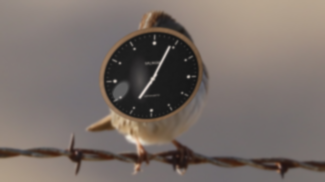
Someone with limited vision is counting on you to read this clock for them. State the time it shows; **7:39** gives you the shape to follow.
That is **7:04**
